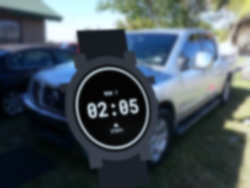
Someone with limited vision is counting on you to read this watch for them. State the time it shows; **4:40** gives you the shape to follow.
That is **2:05**
